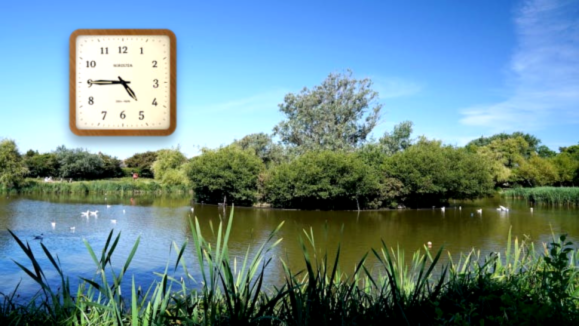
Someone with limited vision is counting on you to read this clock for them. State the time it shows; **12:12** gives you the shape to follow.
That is **4:45**
